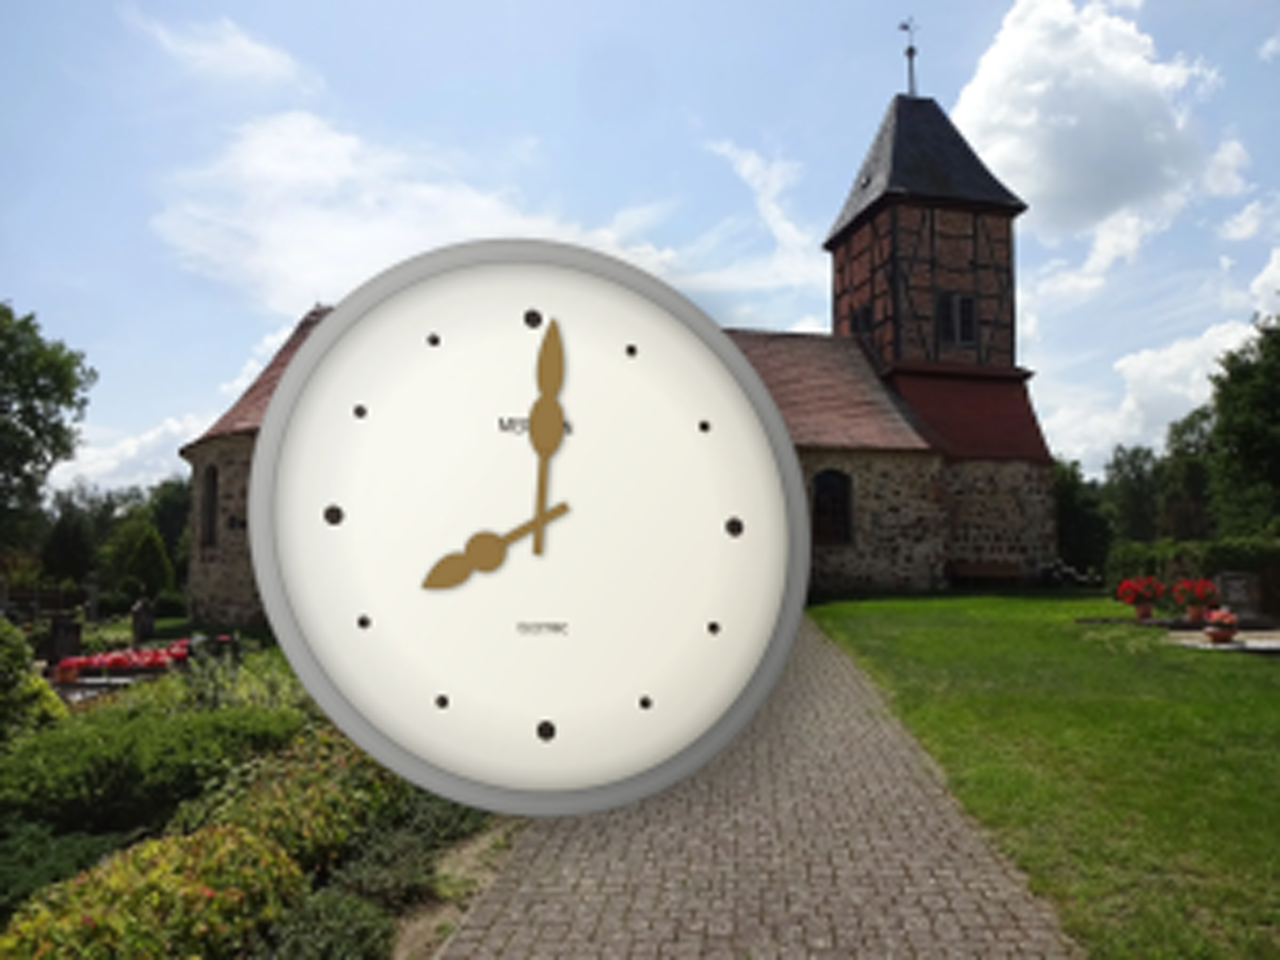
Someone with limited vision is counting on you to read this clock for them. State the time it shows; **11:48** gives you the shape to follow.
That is **8:01**
